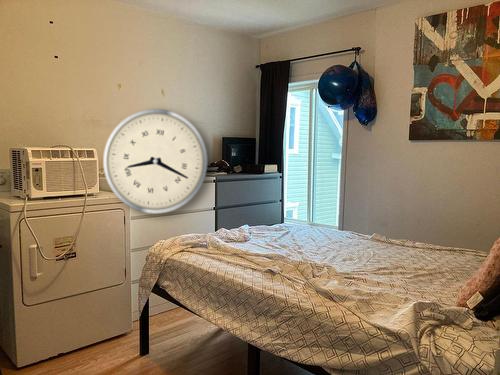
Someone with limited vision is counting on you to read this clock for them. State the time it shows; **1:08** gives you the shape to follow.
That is **8:18**
